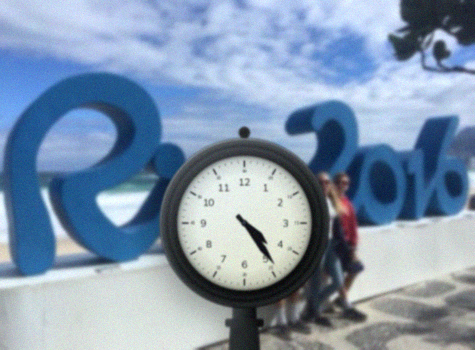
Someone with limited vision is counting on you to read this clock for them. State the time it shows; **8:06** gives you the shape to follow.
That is **4:24**
